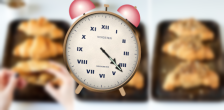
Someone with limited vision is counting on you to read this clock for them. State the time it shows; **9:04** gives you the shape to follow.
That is **4:22**
